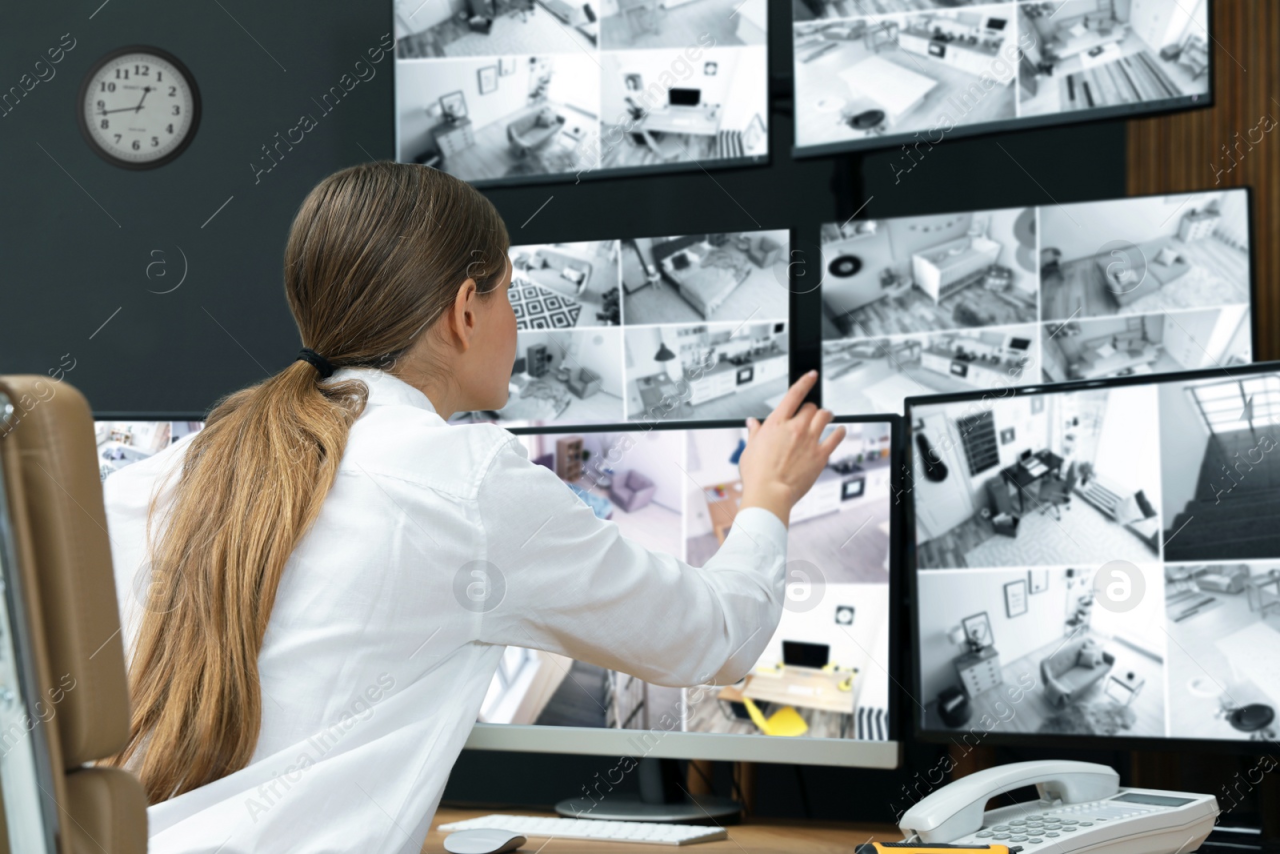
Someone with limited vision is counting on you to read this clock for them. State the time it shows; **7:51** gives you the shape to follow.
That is **12:43**
